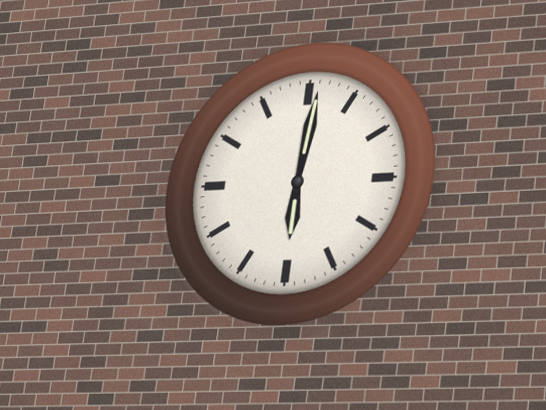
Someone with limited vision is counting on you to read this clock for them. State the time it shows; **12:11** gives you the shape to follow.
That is **6:01**
